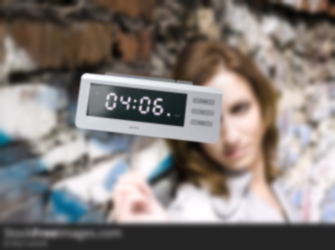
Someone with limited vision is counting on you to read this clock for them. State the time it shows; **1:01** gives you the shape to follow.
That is **4:06**
